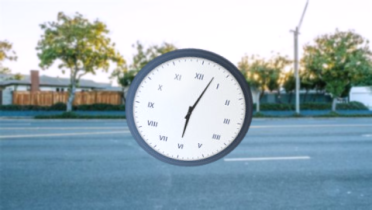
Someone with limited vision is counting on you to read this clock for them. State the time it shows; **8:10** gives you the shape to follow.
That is **6:03**
